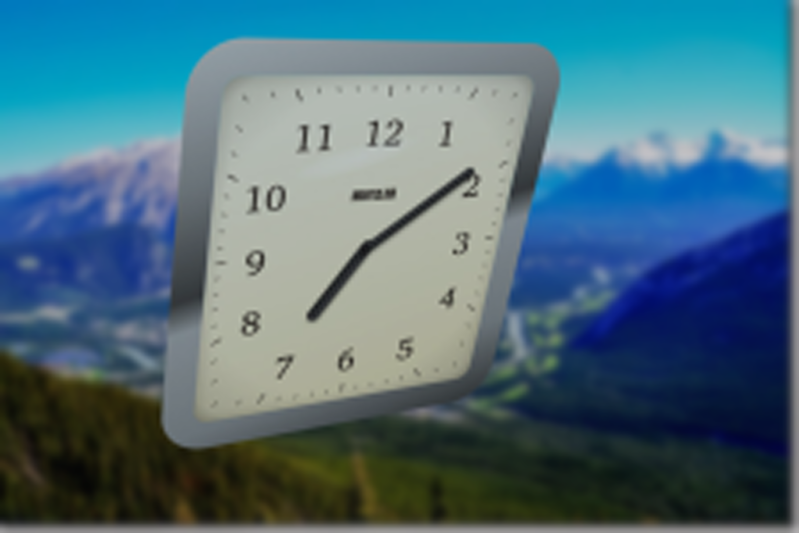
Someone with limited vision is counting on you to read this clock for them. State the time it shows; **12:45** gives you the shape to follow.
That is **7:09**
